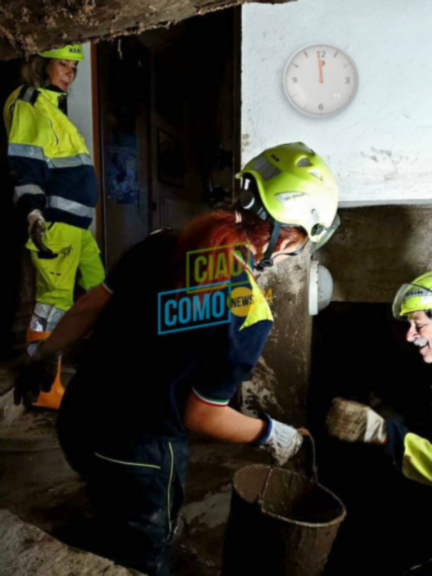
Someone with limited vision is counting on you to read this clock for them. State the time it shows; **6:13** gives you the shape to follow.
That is **11:59**
